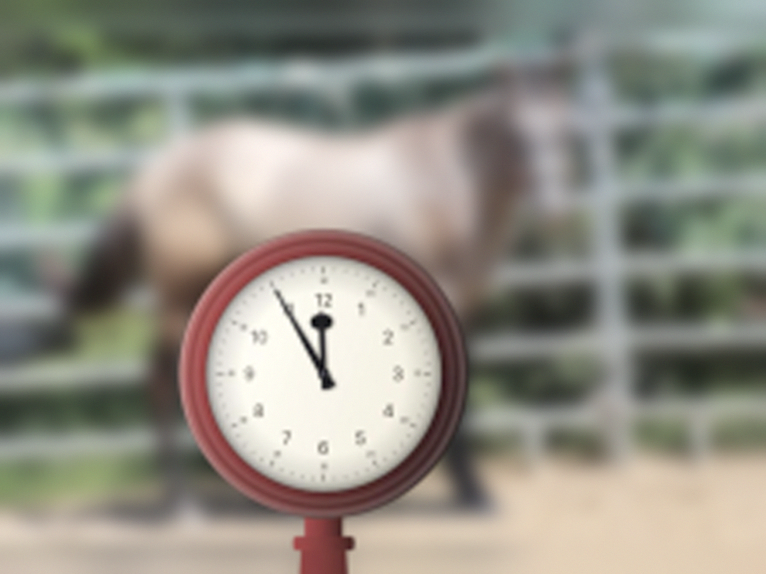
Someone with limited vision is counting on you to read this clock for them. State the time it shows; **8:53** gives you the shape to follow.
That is **11:55**
